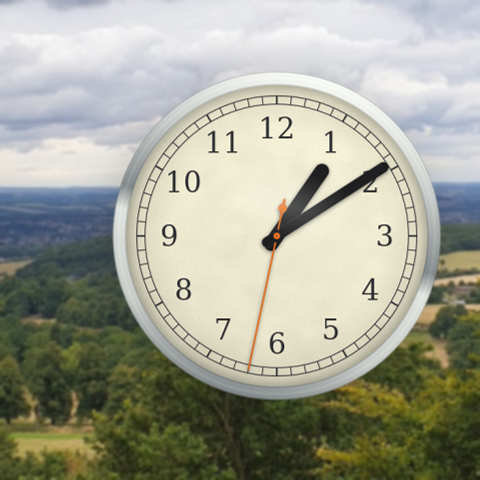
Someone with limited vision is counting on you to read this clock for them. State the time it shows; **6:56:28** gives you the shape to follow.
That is **1:09:32**
